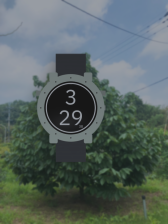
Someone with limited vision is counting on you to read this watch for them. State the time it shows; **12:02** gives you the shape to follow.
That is **3:29**
